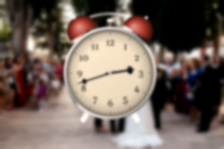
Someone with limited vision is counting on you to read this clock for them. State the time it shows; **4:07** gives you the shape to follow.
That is **2:42**
